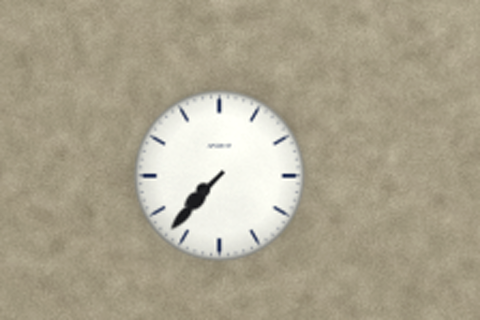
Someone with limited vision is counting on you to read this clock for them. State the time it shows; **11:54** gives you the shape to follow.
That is **7:37**
